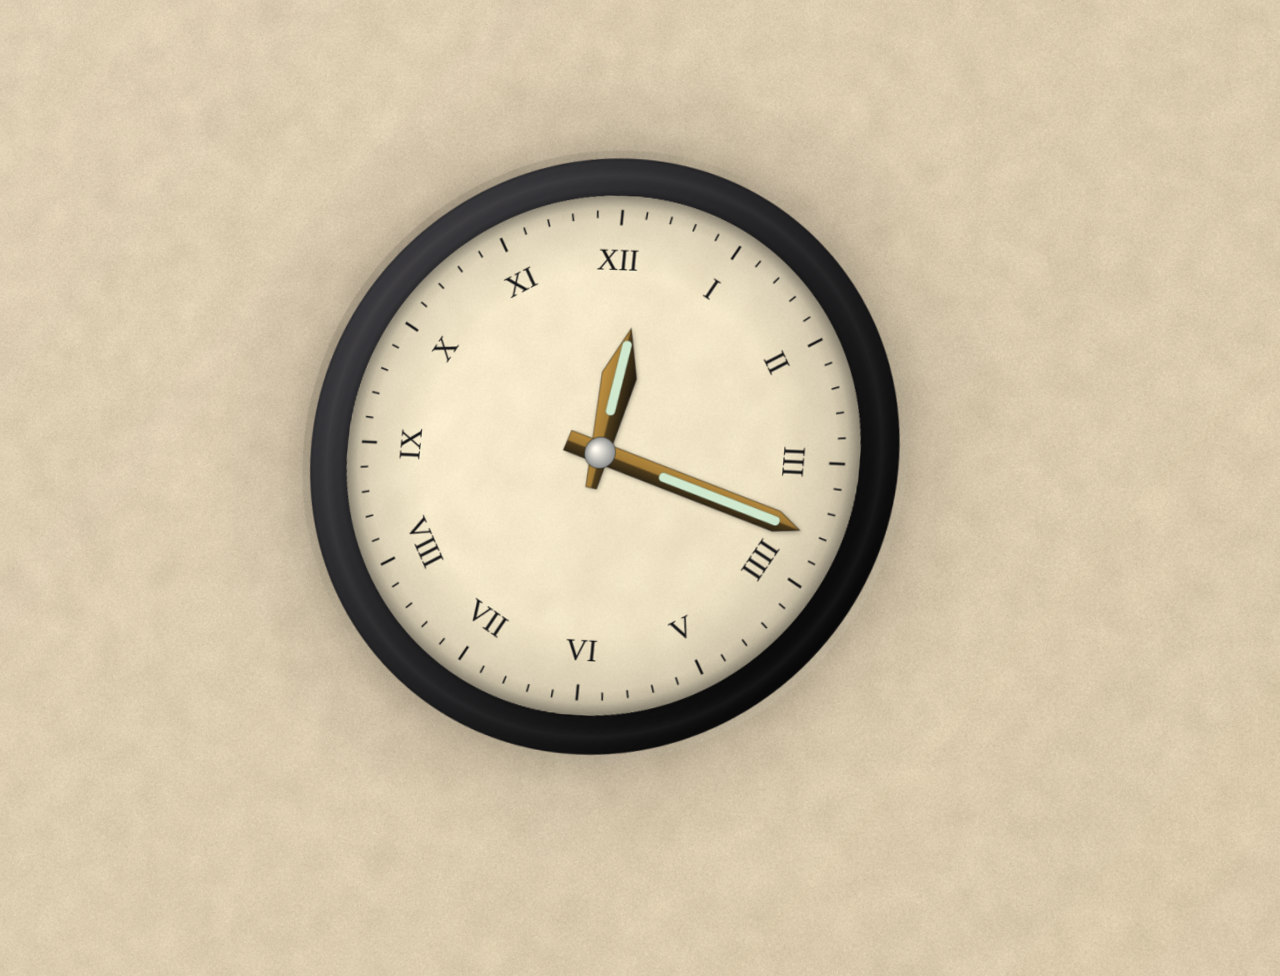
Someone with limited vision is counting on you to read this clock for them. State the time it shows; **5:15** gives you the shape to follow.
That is **12:18**
